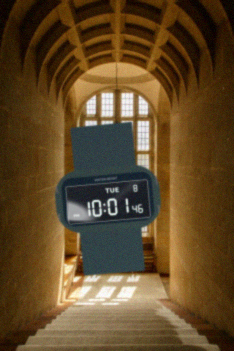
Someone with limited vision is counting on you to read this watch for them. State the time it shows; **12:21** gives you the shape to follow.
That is **10:01**
